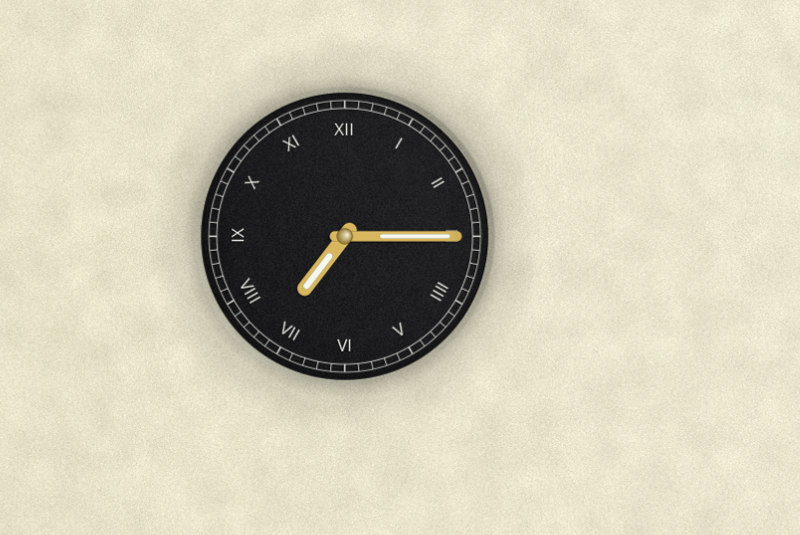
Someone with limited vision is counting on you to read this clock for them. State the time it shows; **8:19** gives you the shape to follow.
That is **7:15**
